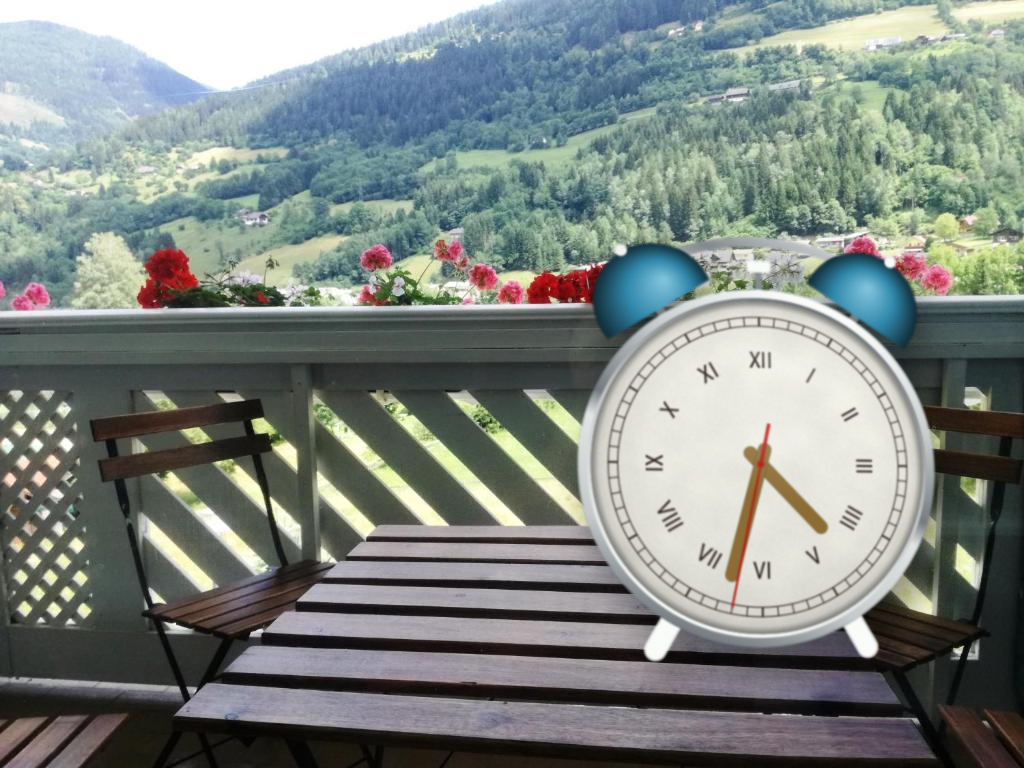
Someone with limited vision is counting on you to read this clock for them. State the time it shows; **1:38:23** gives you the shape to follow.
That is **4:32:32**
